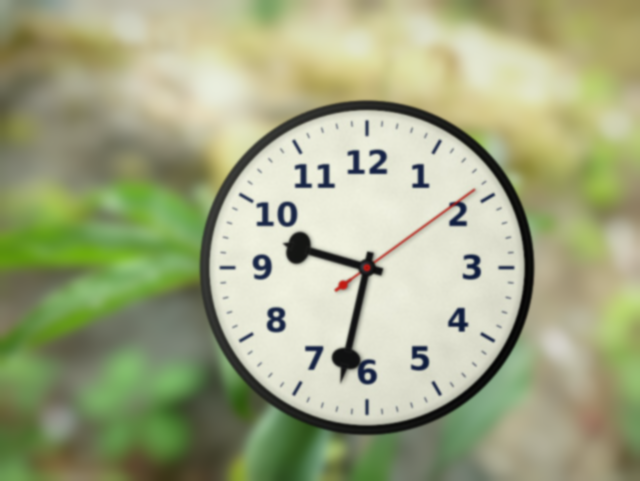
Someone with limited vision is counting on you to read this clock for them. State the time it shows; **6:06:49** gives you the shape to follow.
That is **9:32:09**
